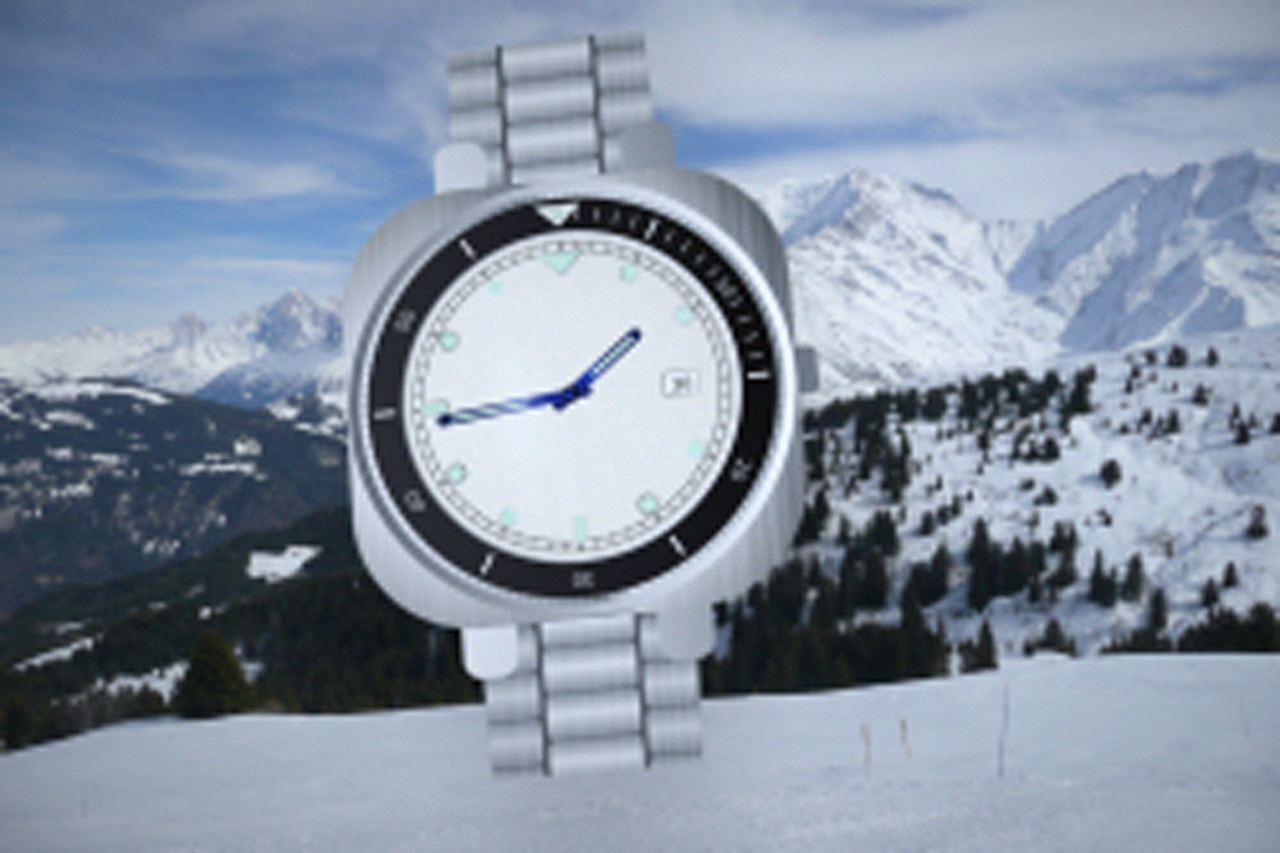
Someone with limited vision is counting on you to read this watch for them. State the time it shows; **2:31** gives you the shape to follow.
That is **1:44**
